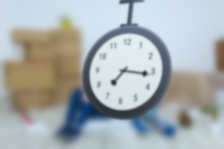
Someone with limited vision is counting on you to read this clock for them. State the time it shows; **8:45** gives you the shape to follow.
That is **7:16**
